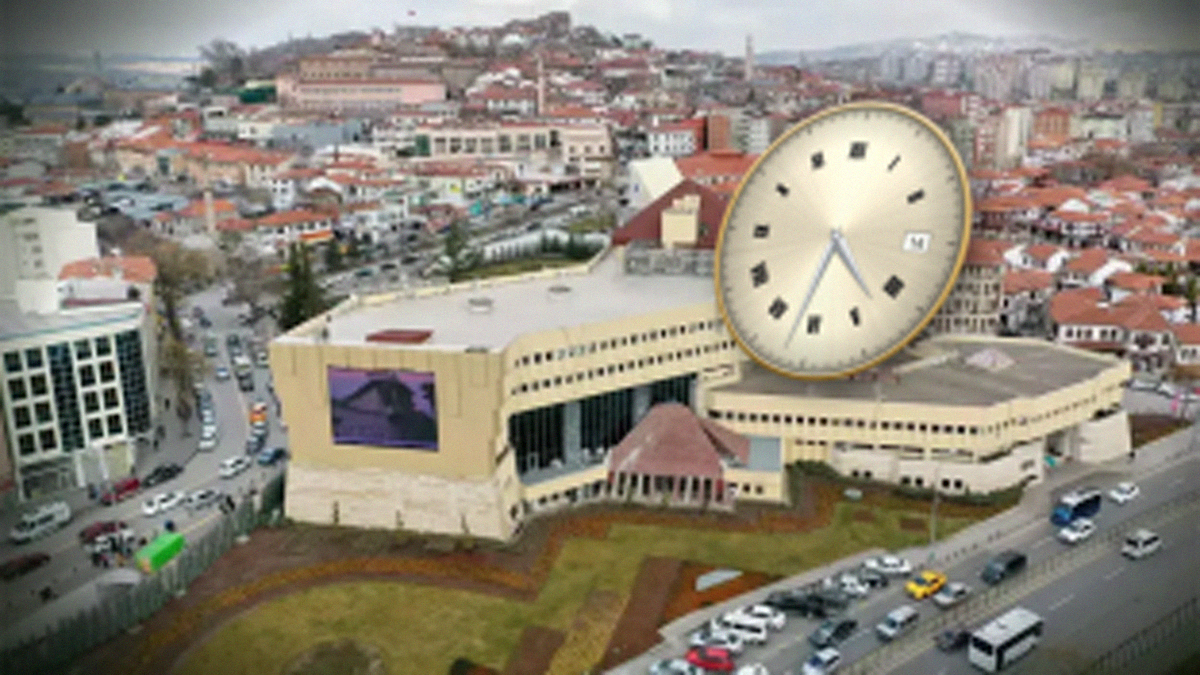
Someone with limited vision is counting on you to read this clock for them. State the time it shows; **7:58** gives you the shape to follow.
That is **4:32**
